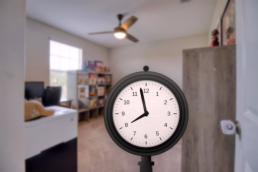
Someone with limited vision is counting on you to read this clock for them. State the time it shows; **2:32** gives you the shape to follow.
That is **7:58**
